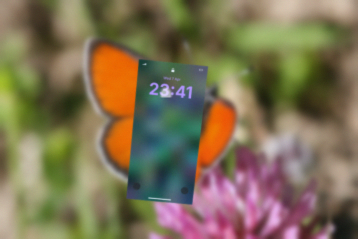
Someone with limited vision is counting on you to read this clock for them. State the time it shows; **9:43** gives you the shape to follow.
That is **23:41**
